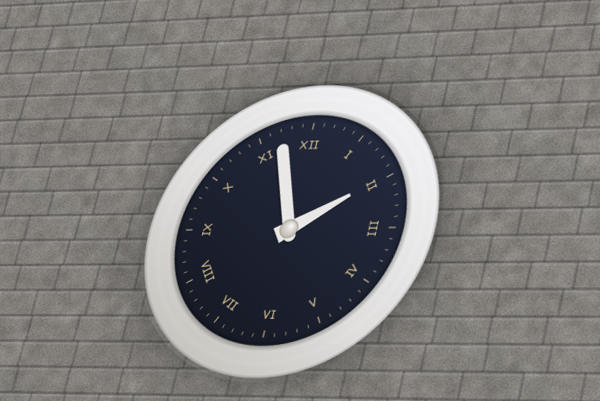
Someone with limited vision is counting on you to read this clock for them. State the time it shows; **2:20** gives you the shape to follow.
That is **1:57**
